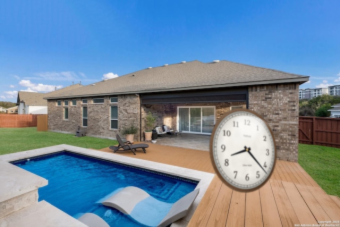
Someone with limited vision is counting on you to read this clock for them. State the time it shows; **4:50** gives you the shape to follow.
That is **8:22**
